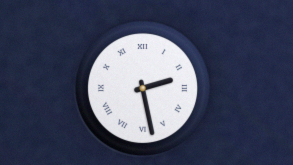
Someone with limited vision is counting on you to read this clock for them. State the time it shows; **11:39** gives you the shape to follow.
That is **2:28**
